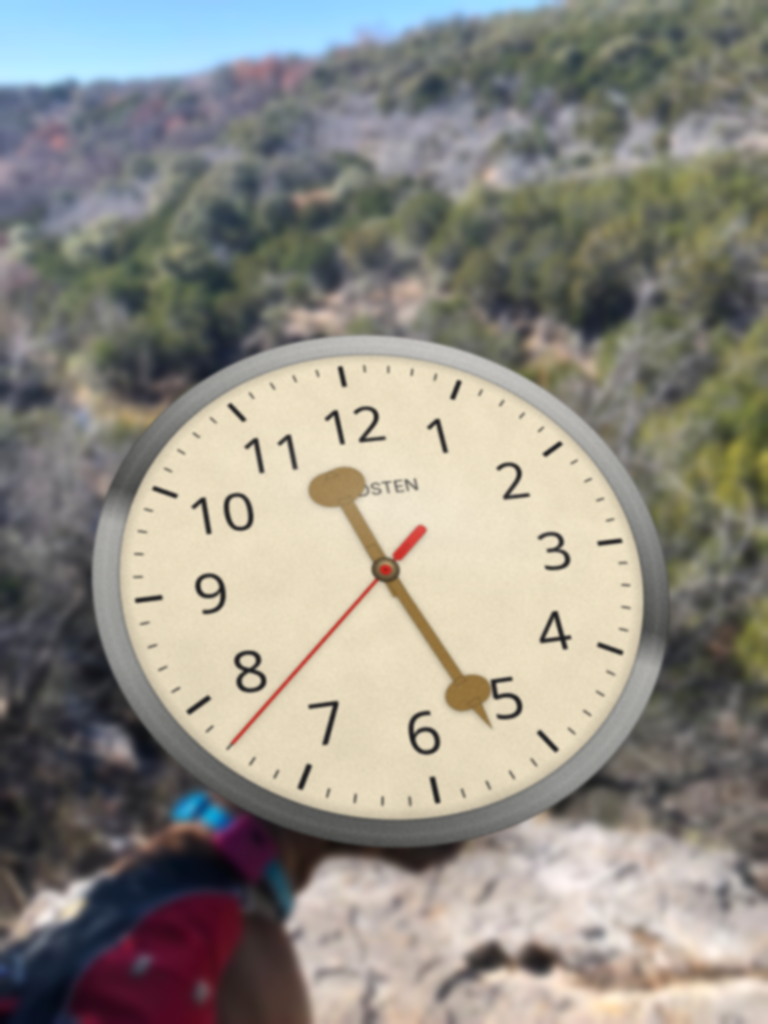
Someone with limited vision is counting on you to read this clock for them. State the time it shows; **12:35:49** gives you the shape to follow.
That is **11:26:38**
